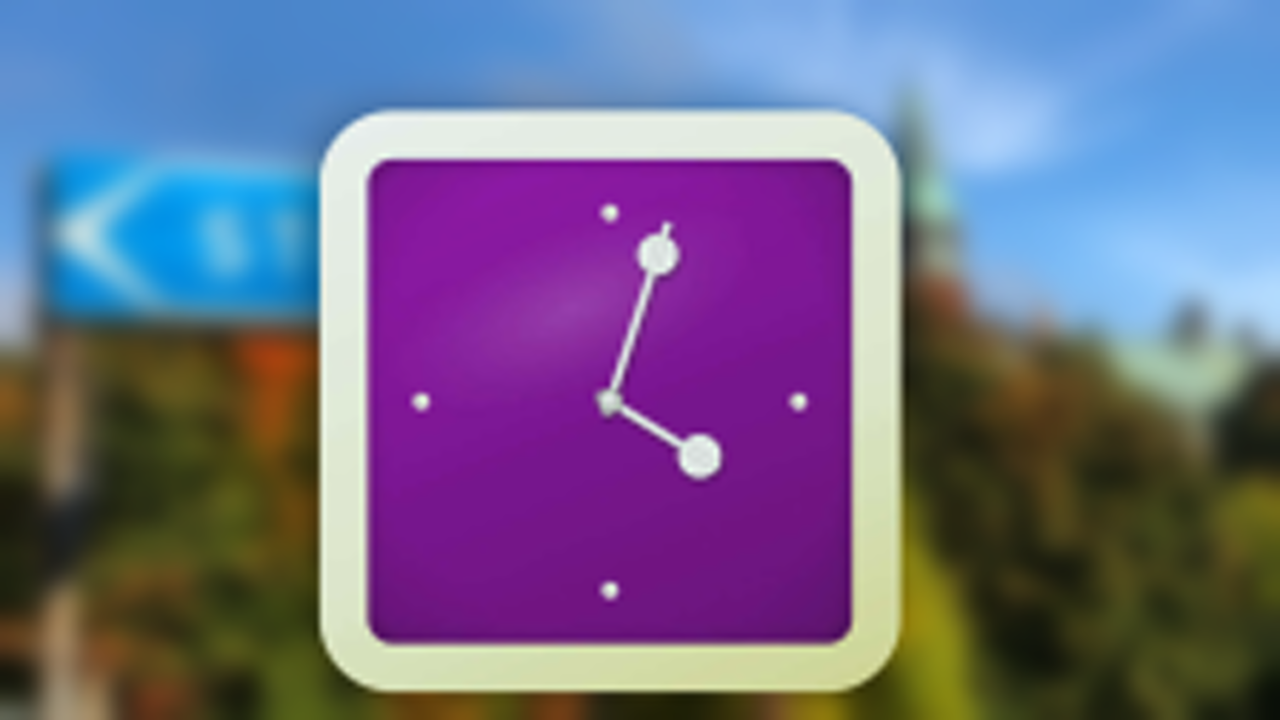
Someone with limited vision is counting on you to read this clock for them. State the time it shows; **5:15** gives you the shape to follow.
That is **4:03**
